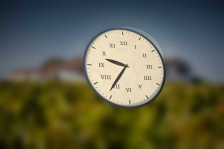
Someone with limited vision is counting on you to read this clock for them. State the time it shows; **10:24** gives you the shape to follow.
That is **9:36**
